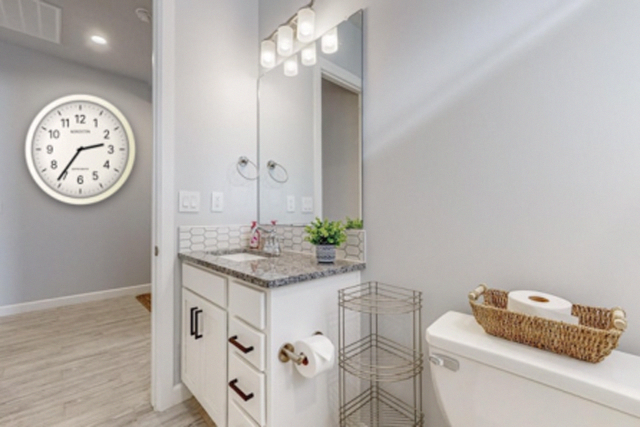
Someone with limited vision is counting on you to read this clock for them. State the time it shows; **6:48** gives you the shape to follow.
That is **2:36**
